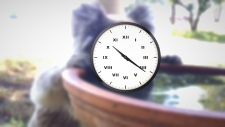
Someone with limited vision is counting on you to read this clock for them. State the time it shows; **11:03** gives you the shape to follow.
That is **10:21**
